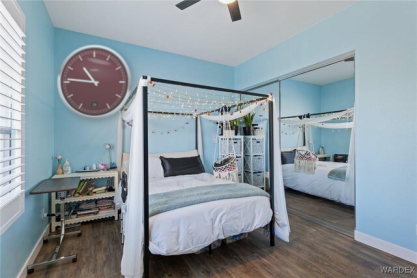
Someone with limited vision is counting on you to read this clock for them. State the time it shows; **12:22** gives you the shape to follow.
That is **10:46**
